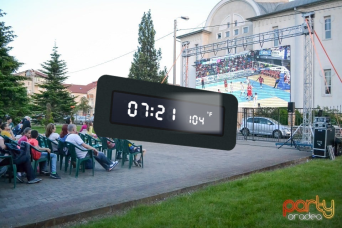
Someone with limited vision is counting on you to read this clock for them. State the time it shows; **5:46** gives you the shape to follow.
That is **7:21**
